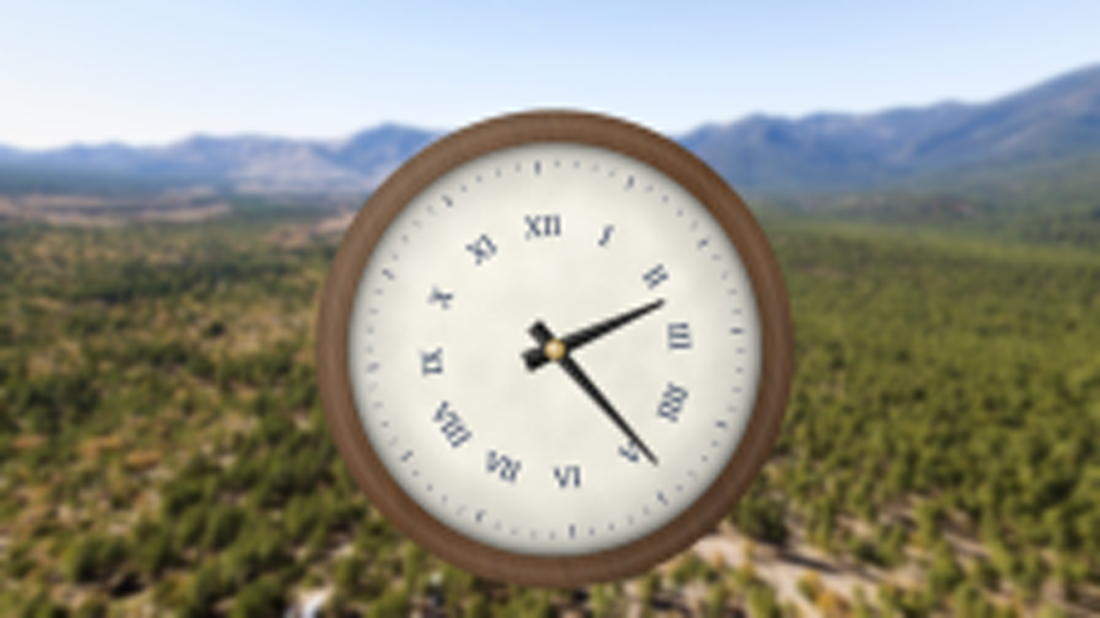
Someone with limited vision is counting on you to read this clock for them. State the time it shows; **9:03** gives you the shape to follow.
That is **2:24**
